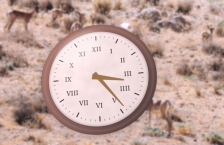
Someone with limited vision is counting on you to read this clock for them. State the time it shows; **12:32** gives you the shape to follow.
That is **3:24**
